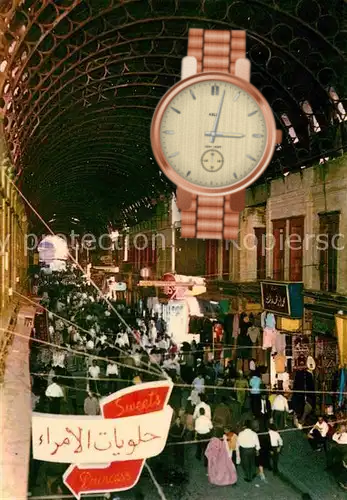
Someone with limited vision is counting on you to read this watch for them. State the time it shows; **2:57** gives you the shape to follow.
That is **3:02**
